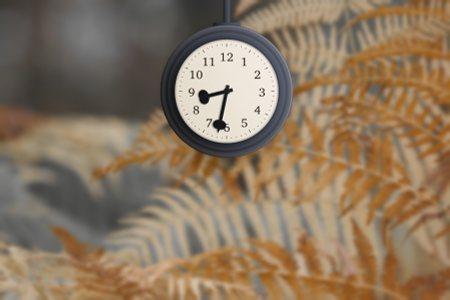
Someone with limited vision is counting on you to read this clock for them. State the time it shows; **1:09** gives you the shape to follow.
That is **8:32**
